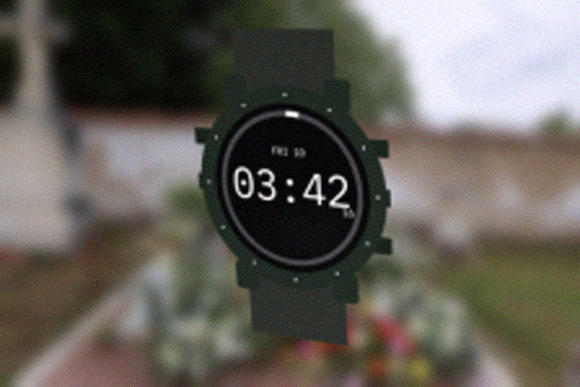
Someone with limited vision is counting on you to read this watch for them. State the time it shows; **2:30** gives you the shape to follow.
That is **3:42**
